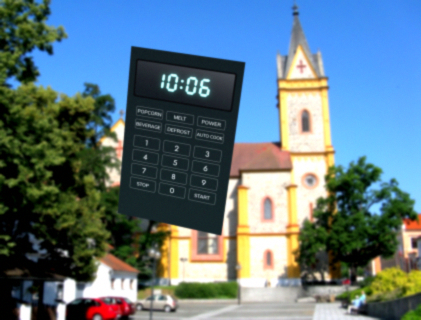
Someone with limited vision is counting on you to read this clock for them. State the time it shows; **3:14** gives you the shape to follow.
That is **10:06**
